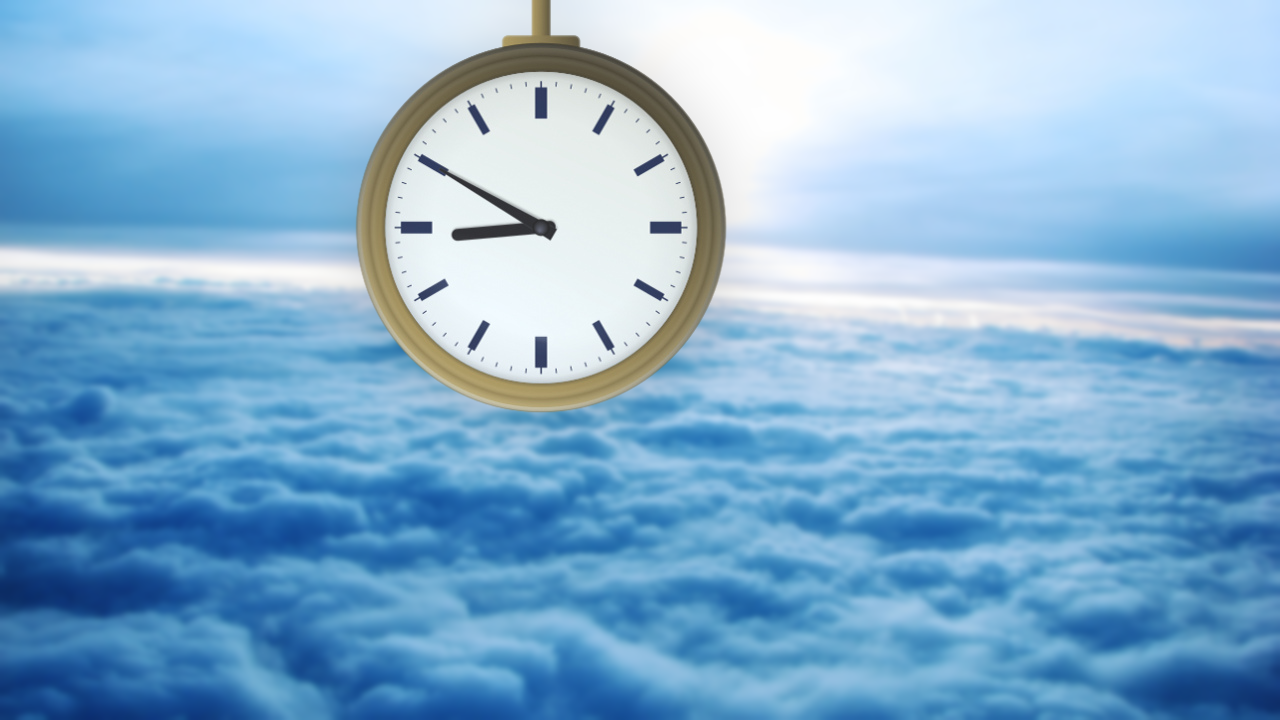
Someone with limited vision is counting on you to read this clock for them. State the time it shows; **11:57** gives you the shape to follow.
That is **8:50**
